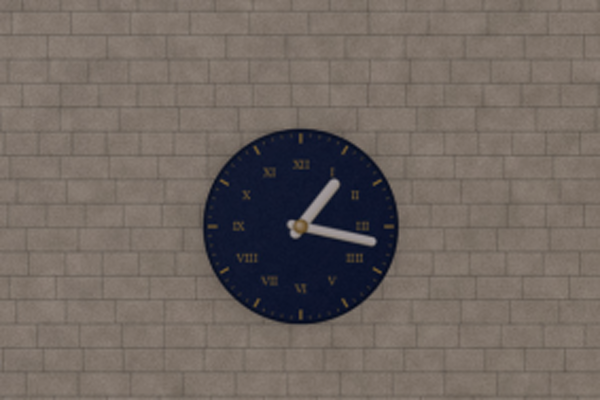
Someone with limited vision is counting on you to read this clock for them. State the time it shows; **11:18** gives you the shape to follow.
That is **1:17**
